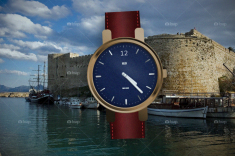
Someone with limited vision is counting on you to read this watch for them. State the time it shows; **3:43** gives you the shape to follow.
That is **4:23**
